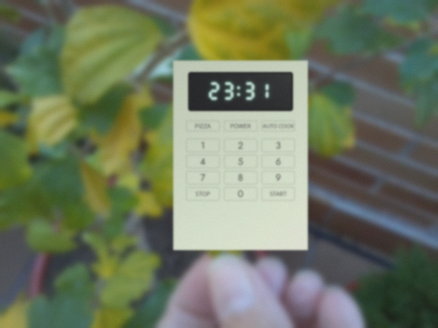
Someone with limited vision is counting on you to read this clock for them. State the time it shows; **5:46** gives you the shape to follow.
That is **23:31**
